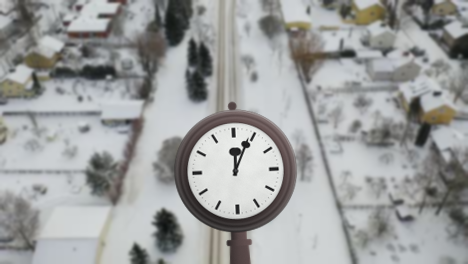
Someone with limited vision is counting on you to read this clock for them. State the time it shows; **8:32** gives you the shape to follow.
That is **12:04**
